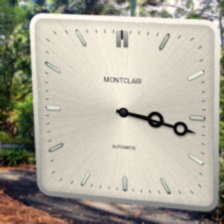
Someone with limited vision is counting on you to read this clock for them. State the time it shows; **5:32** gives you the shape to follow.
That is **3:17**
